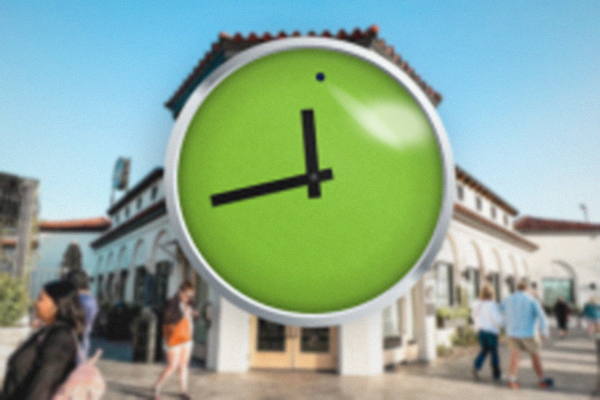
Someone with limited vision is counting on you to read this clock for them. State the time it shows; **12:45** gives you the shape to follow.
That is **11:42**
